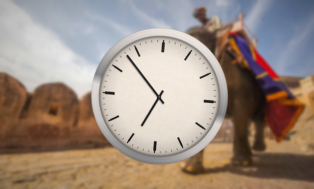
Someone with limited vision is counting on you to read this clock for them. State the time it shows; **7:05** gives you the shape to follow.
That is **6:53**
